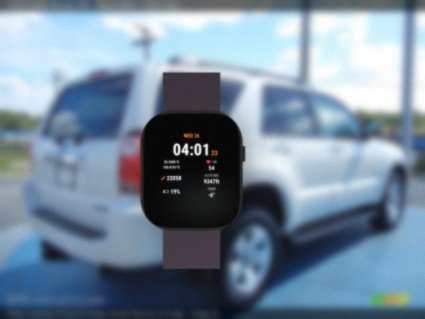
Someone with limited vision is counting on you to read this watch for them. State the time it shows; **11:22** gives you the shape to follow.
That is **4:01**
